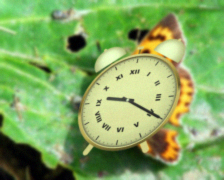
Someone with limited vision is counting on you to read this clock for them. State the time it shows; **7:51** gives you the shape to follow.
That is **9:20**
